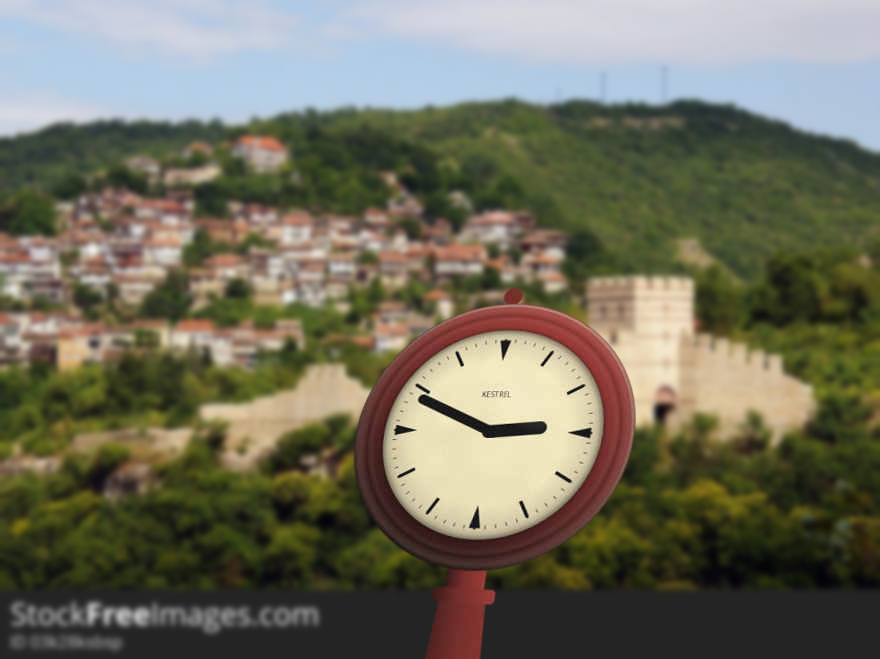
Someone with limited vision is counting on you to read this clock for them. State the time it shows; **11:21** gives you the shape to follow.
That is **2:49**
